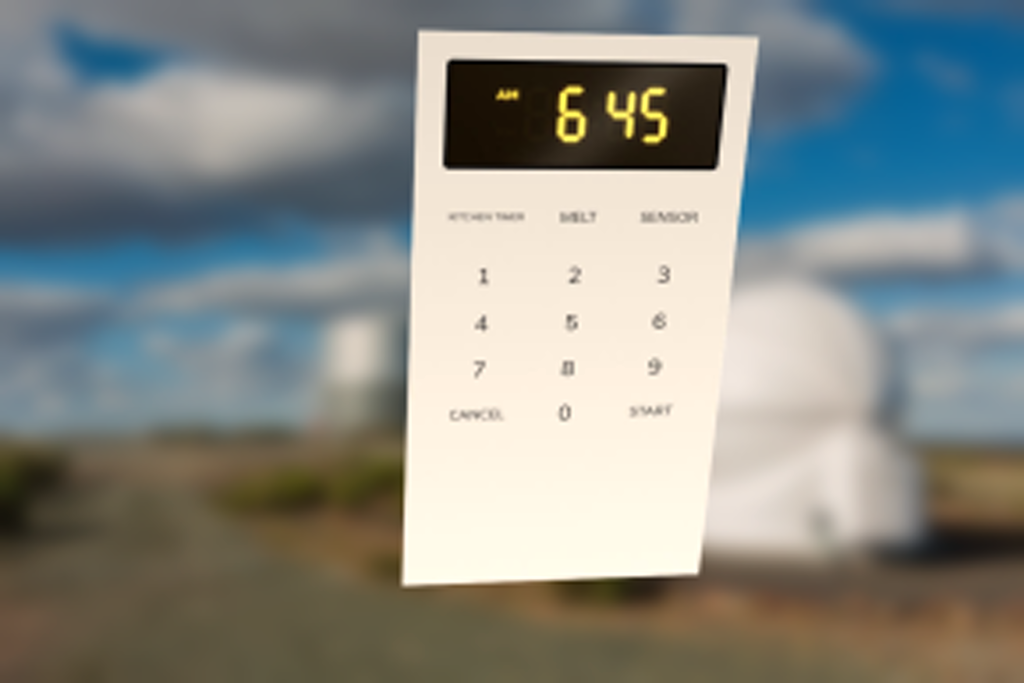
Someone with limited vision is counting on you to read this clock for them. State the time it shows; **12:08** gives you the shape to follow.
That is **6:45**
